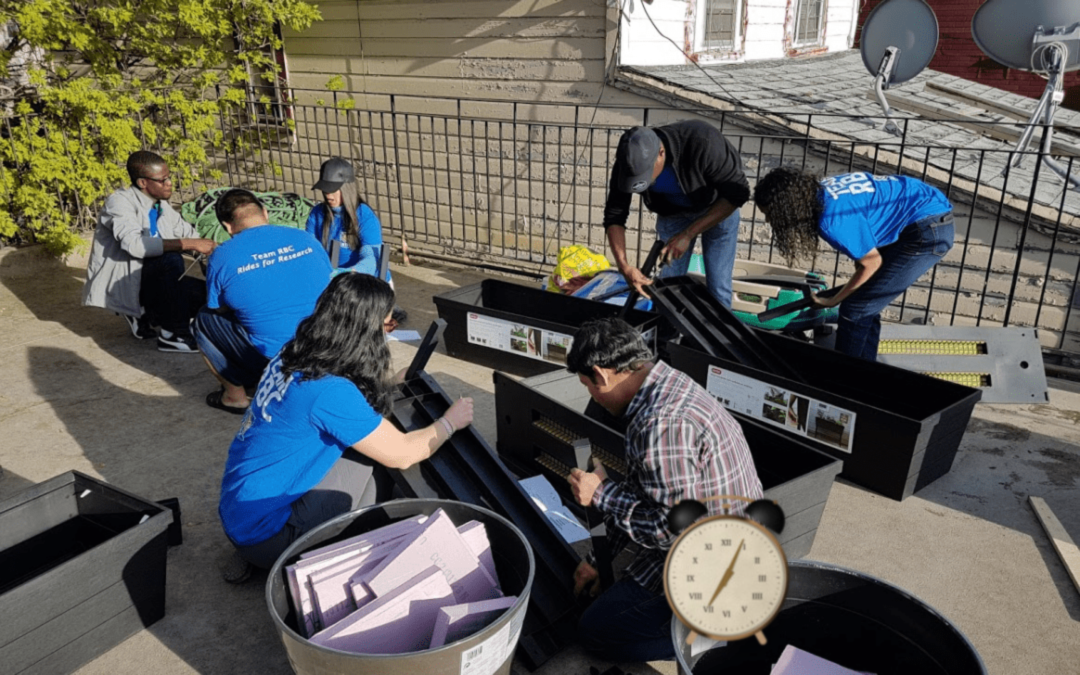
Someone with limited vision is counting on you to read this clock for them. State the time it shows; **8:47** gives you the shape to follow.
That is **7:04**
